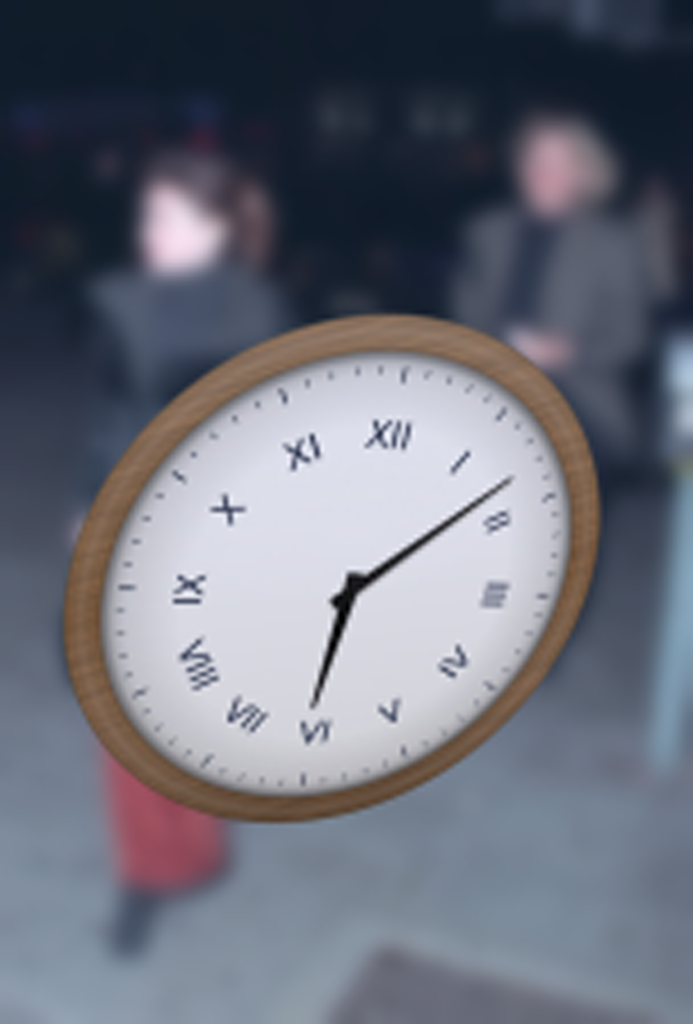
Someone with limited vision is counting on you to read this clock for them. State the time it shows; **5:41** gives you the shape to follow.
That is **6:08**
